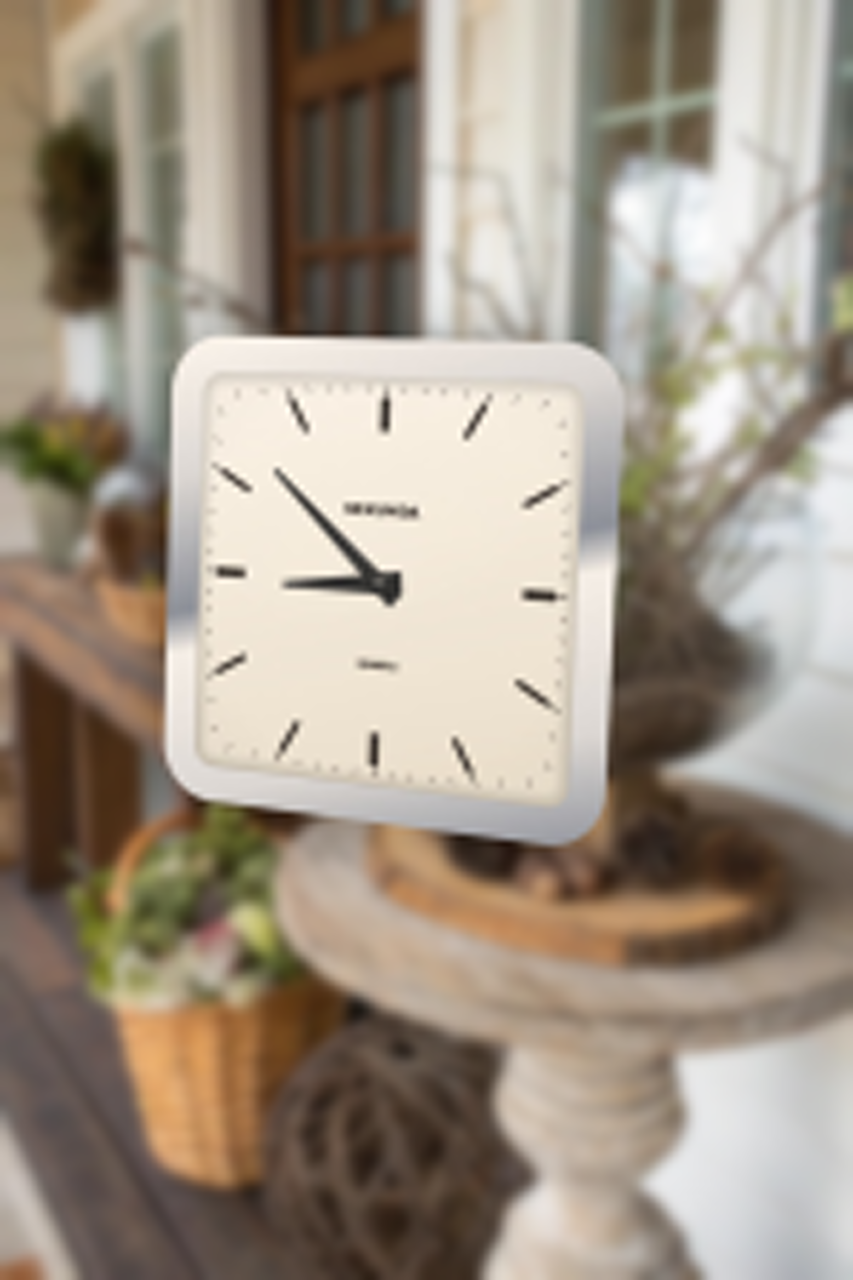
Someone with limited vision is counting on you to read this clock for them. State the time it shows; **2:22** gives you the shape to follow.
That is **8:52**
